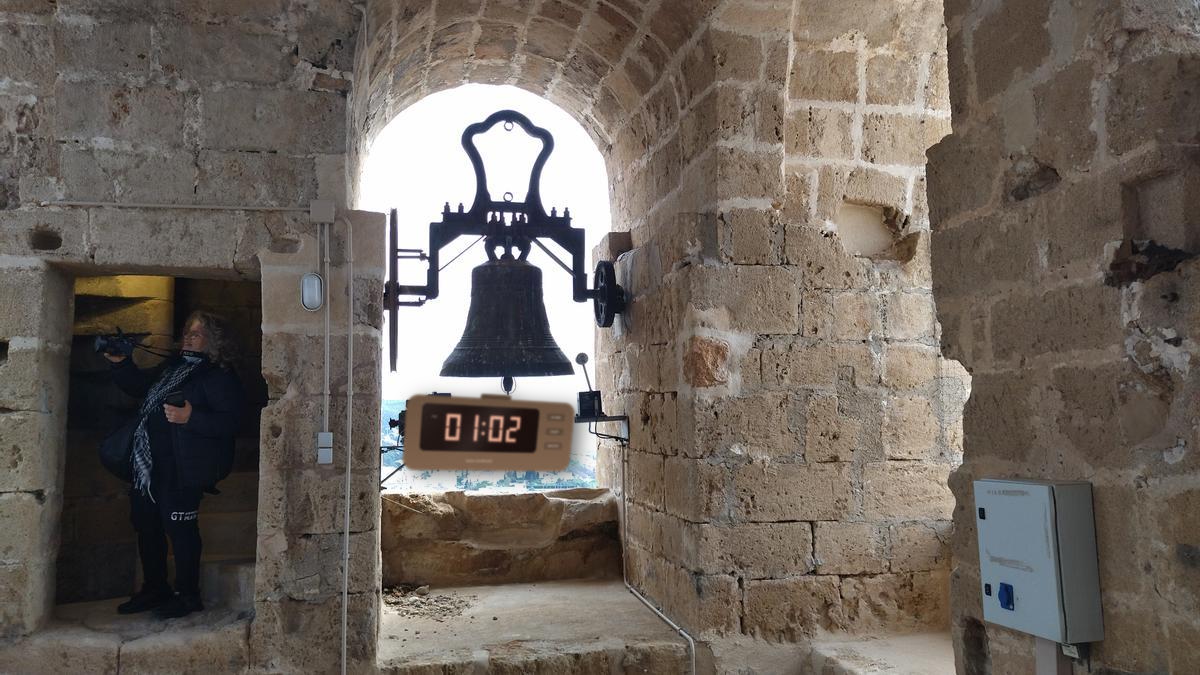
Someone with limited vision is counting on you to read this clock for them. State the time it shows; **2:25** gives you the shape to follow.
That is **1:02**
